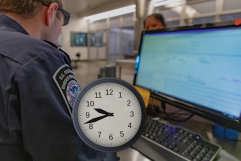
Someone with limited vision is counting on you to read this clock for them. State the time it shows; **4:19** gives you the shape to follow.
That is **9:42**
